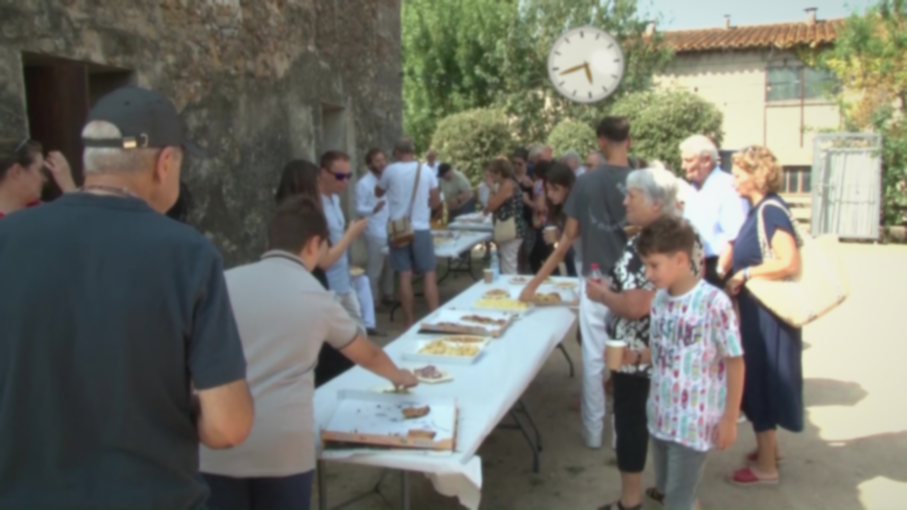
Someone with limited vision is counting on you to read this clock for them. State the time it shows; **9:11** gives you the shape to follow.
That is **5:43**
